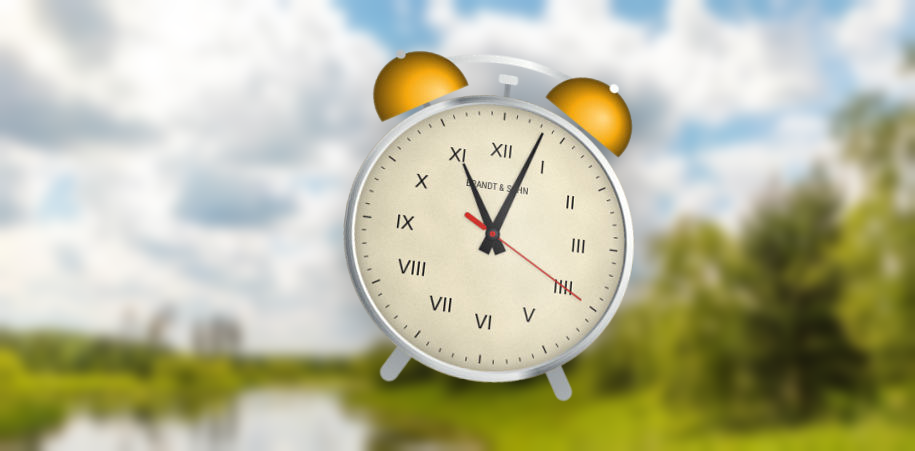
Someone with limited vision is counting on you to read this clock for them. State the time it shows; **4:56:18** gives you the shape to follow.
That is **11:03:20**
